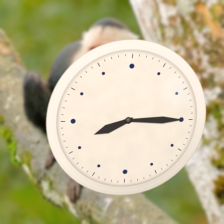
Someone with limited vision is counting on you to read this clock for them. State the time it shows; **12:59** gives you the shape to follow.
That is **8:15**
